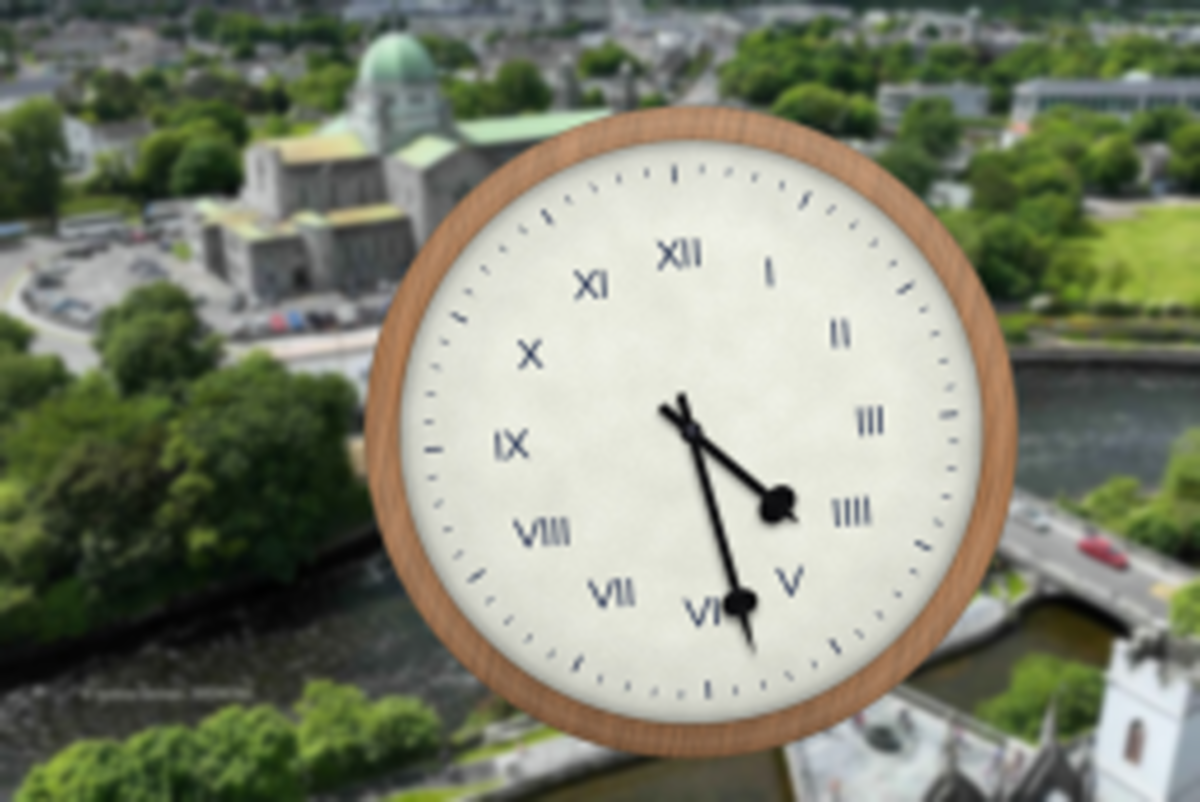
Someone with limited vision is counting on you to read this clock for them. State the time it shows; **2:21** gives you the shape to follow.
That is **4:28**
